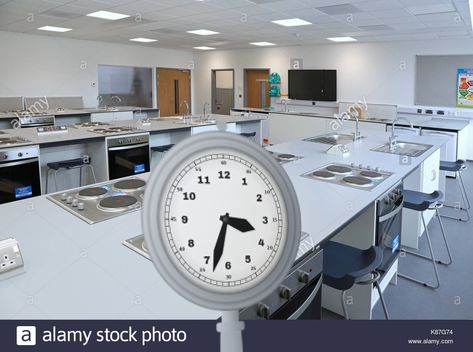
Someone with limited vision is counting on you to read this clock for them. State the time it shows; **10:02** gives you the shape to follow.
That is **3:33**
